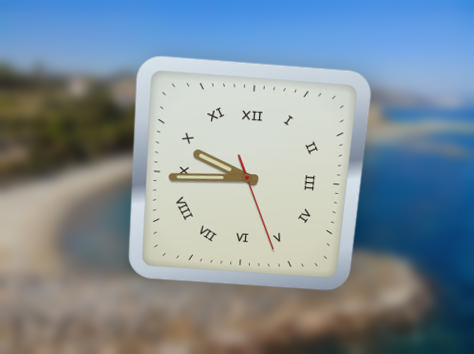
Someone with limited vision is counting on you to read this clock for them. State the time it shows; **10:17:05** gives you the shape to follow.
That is **9:44:26**
